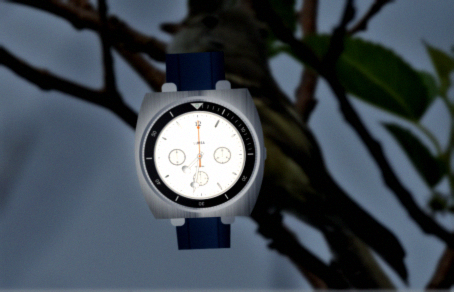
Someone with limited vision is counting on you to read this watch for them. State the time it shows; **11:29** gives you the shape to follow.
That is **7:32**
